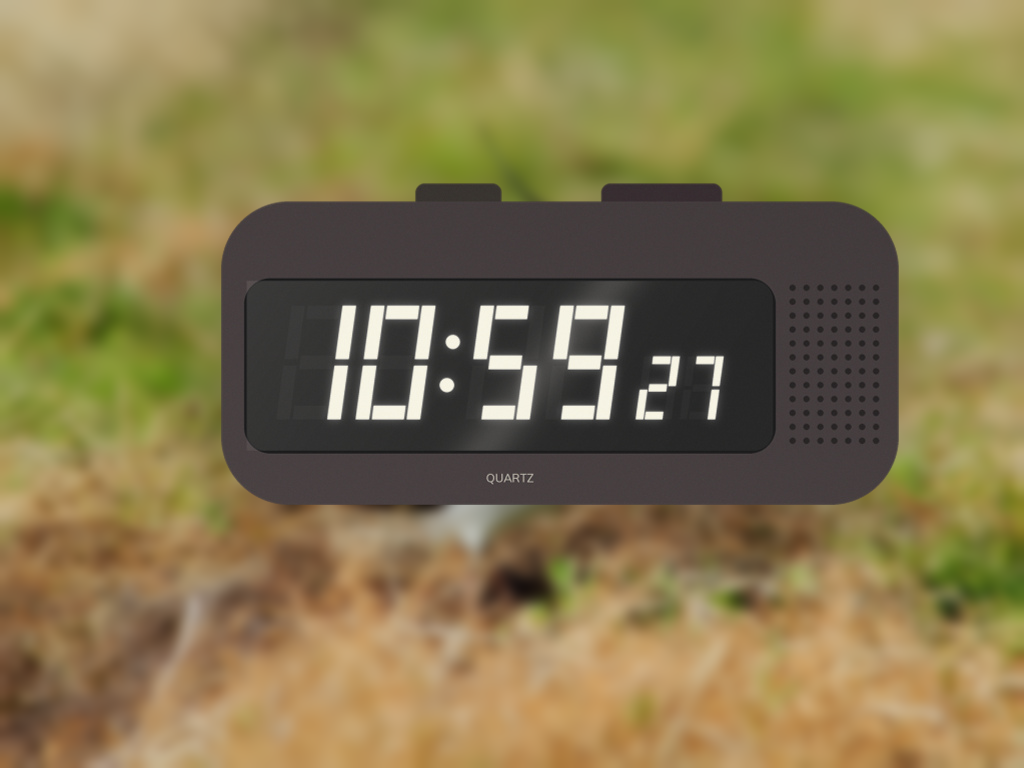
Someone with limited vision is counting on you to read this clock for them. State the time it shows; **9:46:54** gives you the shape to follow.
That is **10:59:27**
